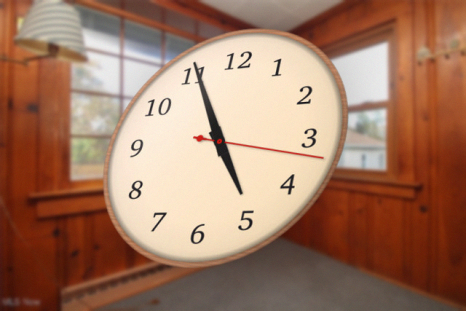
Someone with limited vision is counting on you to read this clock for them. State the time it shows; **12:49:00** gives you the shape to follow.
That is **4:55:17**
